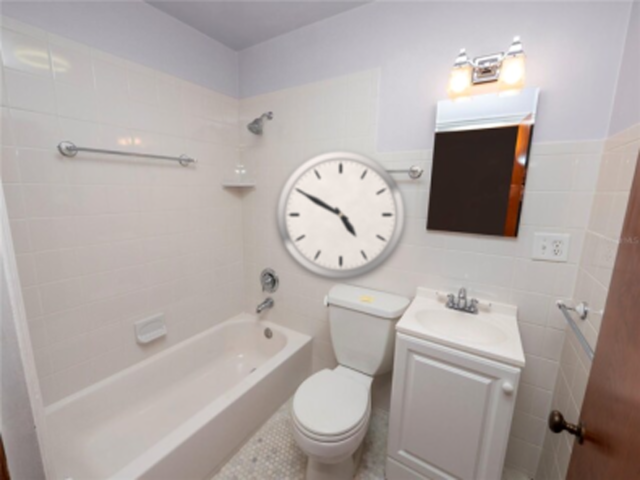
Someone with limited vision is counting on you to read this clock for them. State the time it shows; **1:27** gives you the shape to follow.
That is **4:50**
